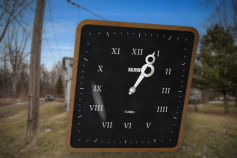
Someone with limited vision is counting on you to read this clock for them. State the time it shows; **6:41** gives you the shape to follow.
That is **1:04**
